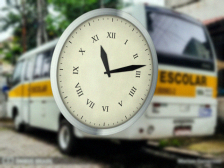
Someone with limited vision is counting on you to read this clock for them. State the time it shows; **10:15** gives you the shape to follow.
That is **11:13**
